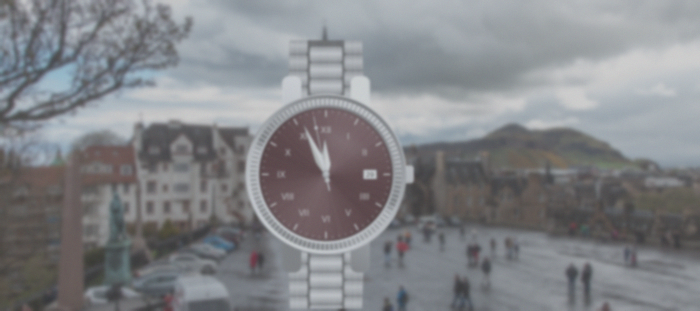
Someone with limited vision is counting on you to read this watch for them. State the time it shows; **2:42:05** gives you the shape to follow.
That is **11:55:58**
